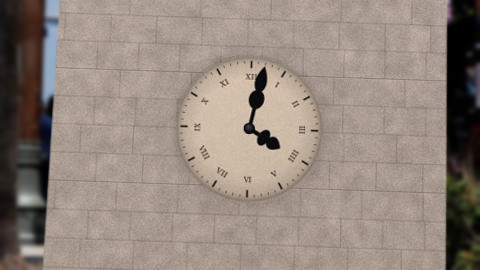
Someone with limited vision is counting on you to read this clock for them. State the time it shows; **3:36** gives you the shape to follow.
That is **4:02**
